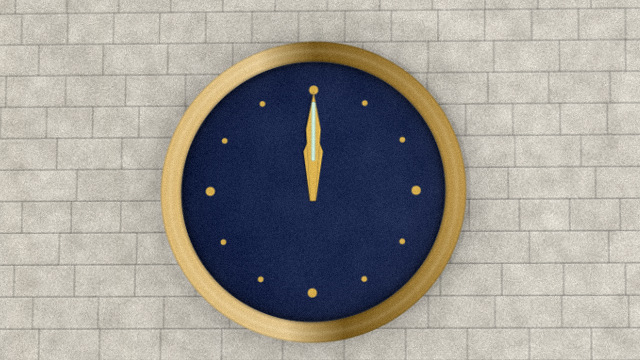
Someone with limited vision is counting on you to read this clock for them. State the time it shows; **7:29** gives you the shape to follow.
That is **12:00**
